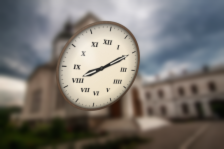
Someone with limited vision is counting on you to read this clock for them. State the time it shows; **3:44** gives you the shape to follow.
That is **8:10**
